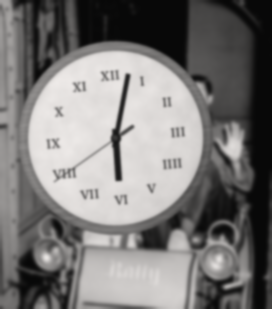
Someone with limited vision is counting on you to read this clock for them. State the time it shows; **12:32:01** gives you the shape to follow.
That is **6:02:40**
